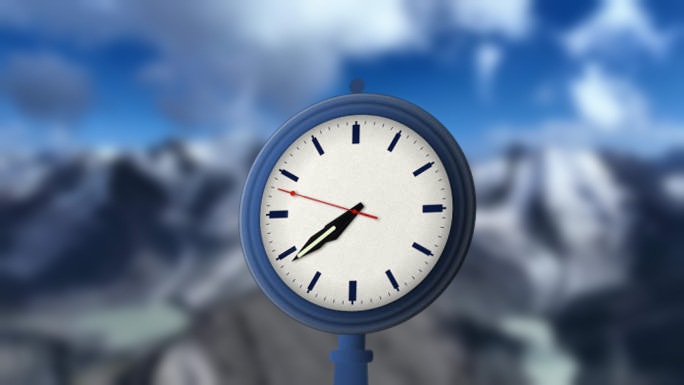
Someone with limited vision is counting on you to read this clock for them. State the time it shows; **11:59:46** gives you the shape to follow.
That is **7:38:48**
